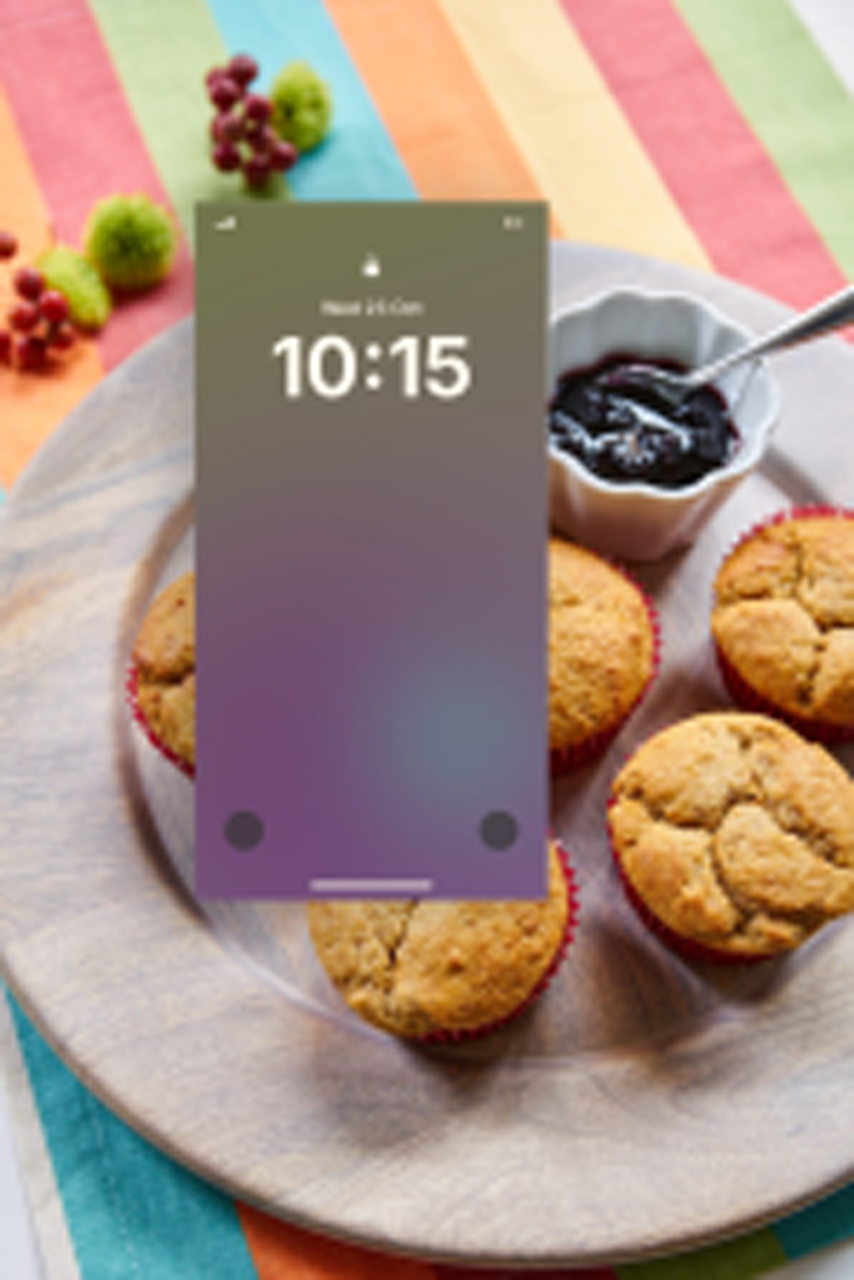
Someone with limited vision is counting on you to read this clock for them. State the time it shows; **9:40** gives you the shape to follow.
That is **10:15**
